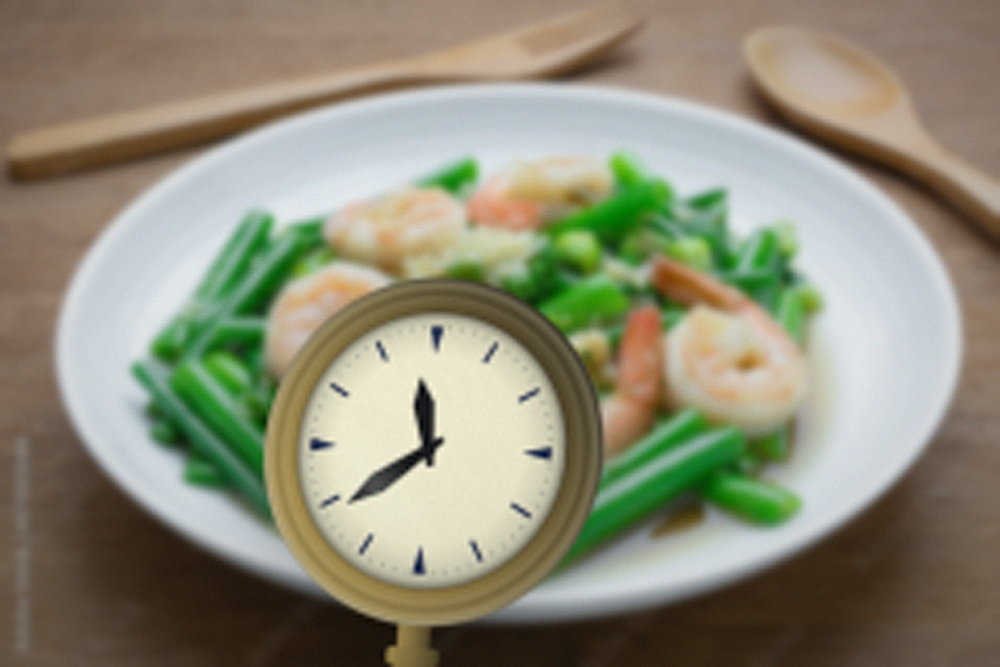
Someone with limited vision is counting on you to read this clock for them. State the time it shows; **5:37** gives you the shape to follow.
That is **11:39**
